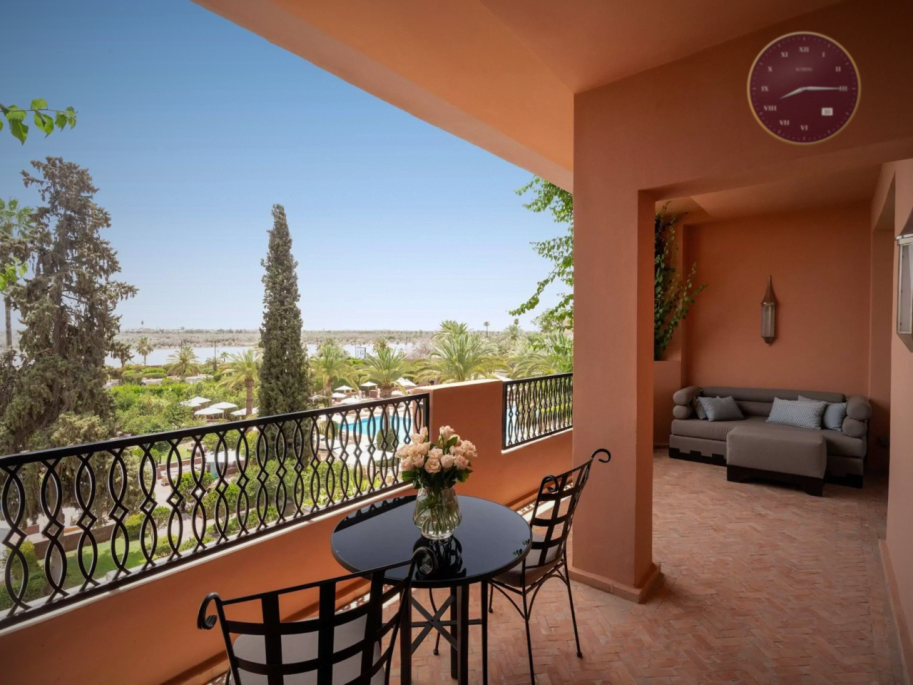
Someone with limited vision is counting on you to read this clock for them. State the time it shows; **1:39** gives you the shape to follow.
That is **8:15**
